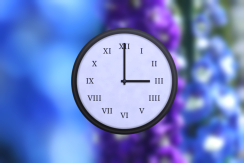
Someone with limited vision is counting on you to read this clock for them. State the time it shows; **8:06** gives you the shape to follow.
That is **3:00**
